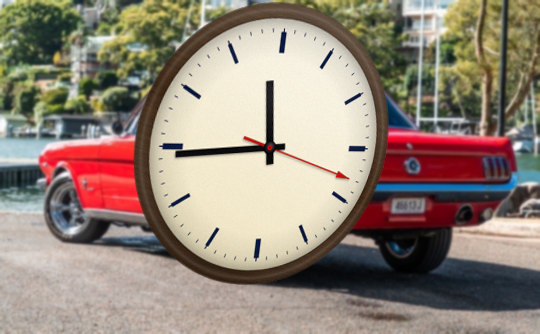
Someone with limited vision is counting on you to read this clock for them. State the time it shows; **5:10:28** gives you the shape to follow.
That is **11:44:18**
